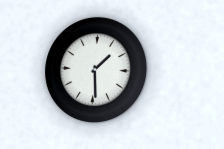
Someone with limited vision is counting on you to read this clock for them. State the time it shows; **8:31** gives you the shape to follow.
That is **1:29**
